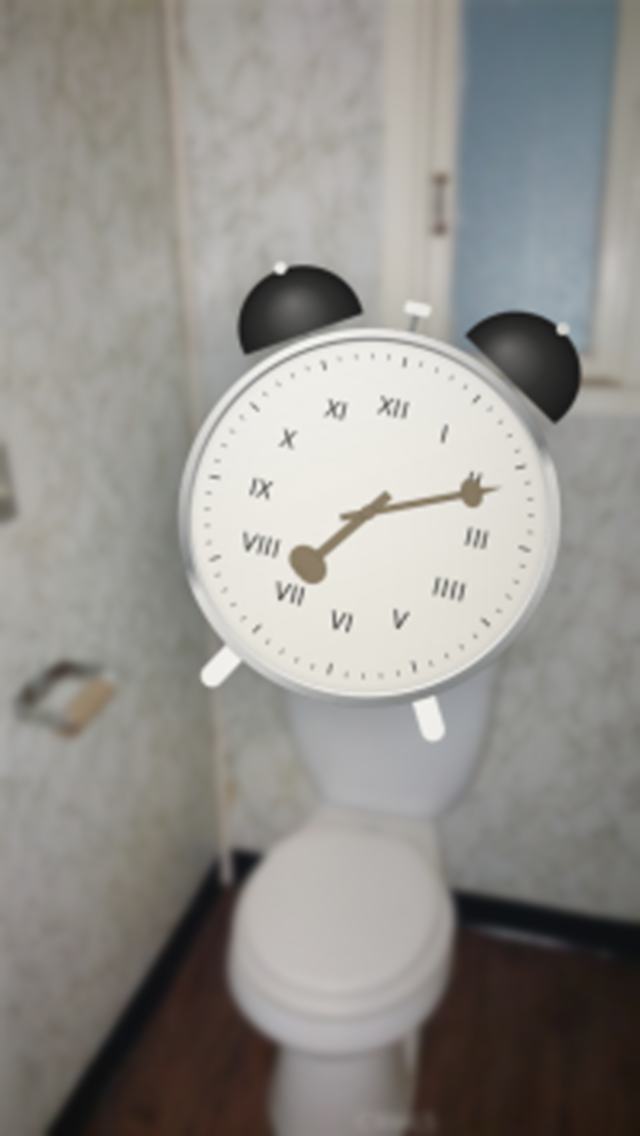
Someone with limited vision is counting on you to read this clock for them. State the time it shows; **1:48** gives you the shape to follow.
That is **7:11**
